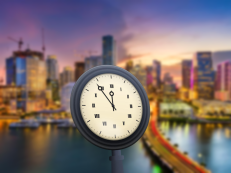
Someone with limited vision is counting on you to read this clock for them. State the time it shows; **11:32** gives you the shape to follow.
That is **11:54**
